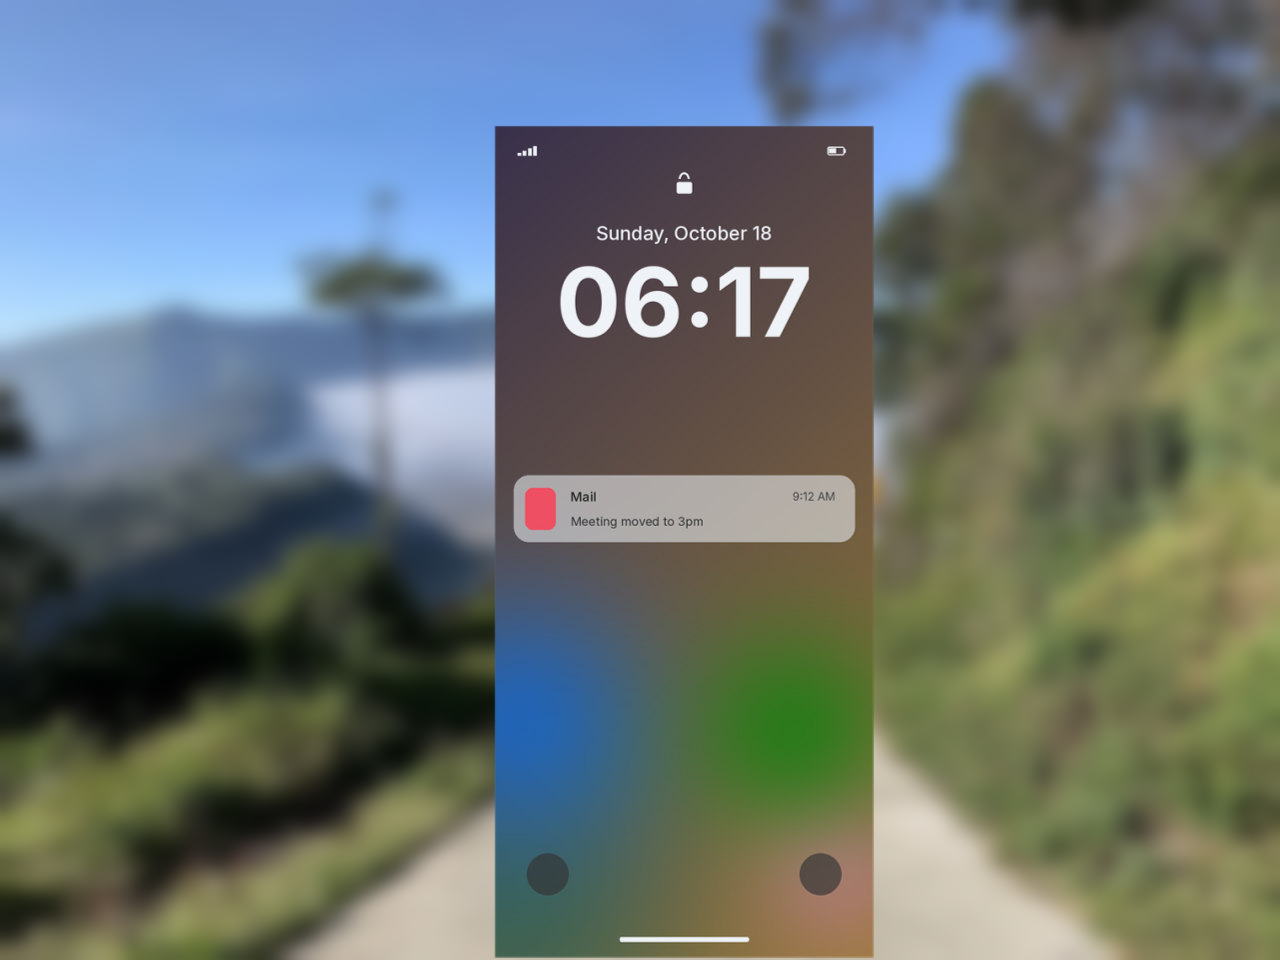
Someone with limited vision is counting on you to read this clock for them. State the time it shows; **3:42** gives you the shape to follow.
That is **6:17**
